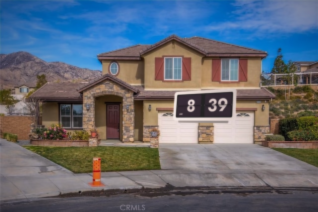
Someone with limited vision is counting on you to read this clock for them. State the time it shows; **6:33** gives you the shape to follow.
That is **8:39**
